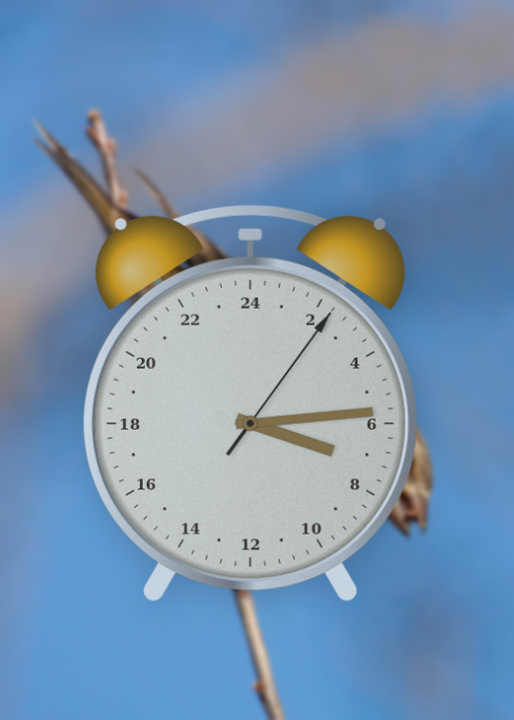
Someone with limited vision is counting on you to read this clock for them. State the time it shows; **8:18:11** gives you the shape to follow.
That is **7:14:06**
